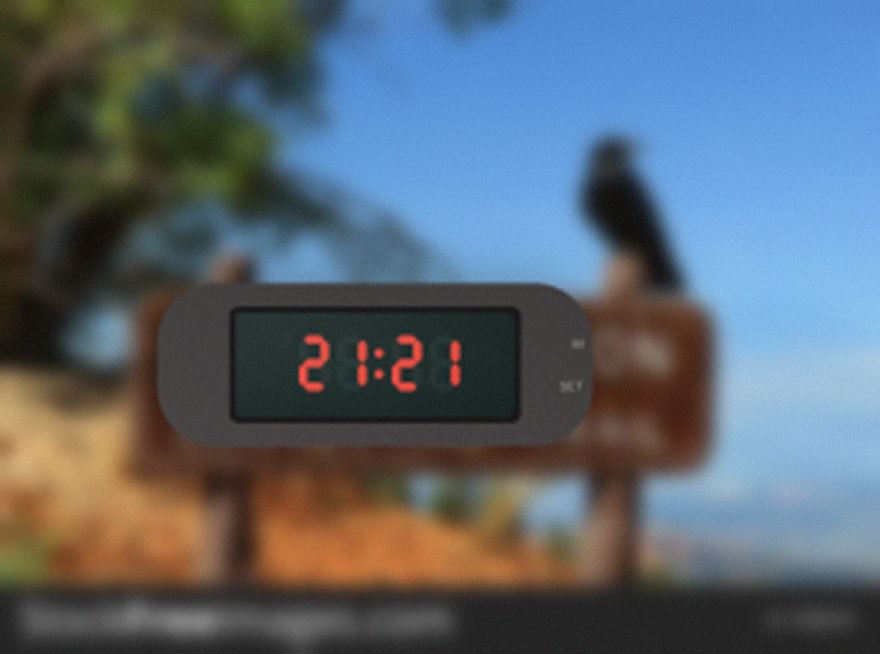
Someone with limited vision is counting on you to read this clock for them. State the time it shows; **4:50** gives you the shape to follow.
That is **21:21**
